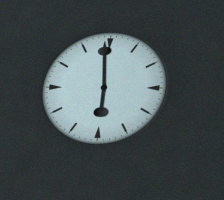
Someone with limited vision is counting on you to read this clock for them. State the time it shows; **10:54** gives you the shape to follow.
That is **5:59**
